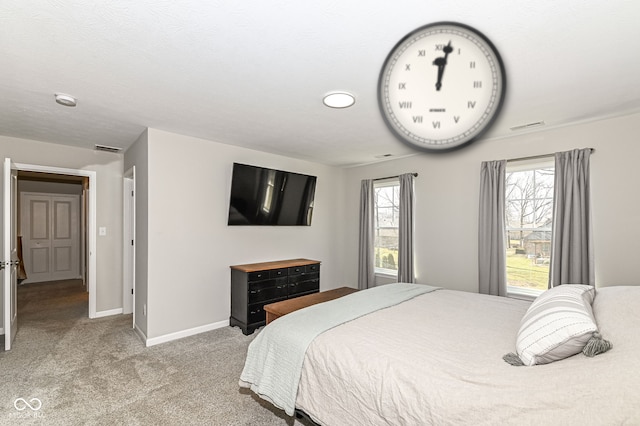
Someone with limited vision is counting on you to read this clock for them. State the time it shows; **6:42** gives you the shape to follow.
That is **12:02**
